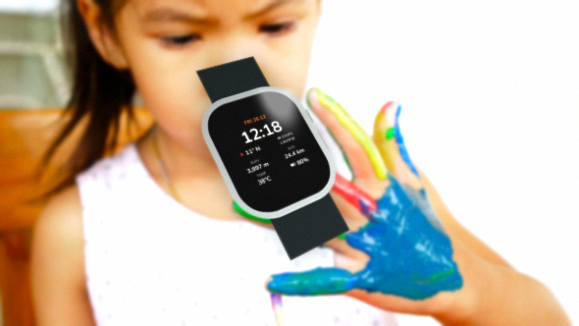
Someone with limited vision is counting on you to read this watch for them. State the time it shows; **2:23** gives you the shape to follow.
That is **12:18**
